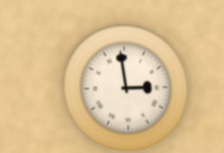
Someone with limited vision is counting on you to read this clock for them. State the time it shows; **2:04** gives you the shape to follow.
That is **2:59**
